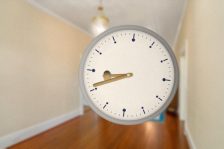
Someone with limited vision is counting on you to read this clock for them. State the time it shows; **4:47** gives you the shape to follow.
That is **8:41**
